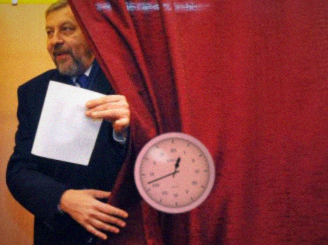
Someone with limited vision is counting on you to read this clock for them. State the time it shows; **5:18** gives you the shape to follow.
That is **12:42**
